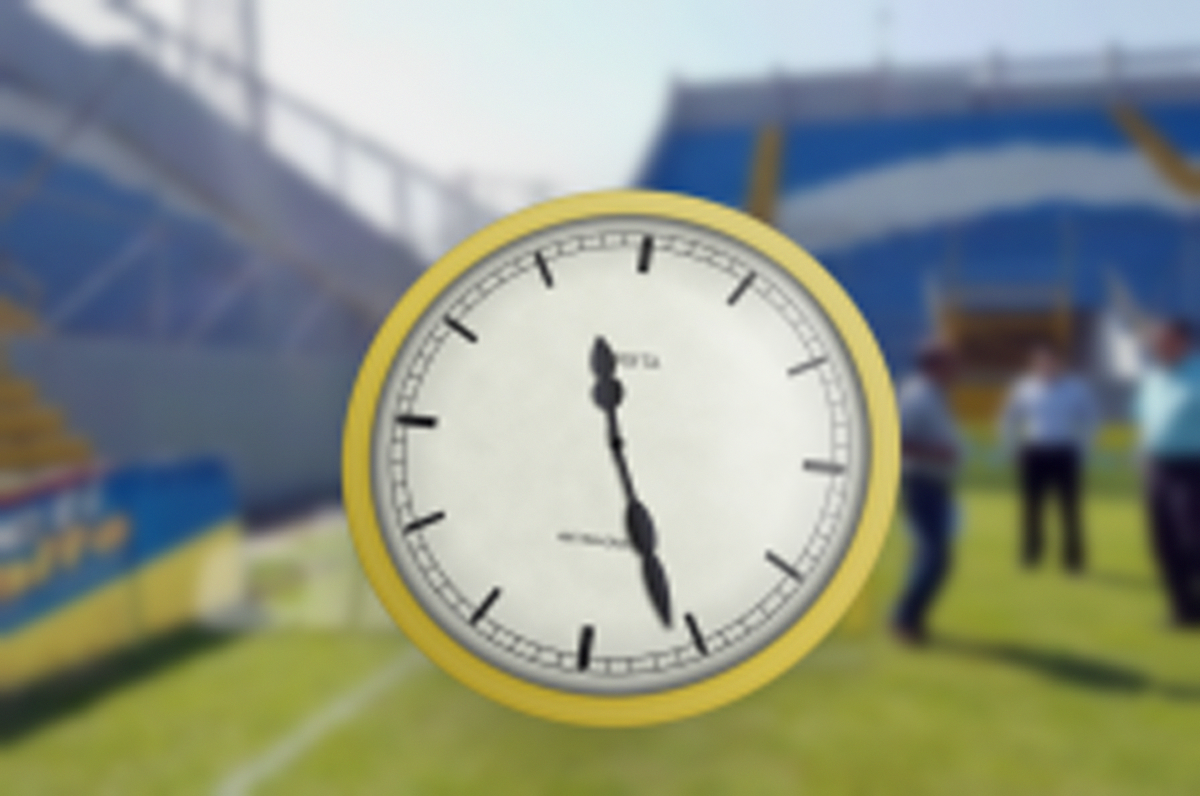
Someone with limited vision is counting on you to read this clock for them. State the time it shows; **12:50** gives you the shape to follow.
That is **11:26**
